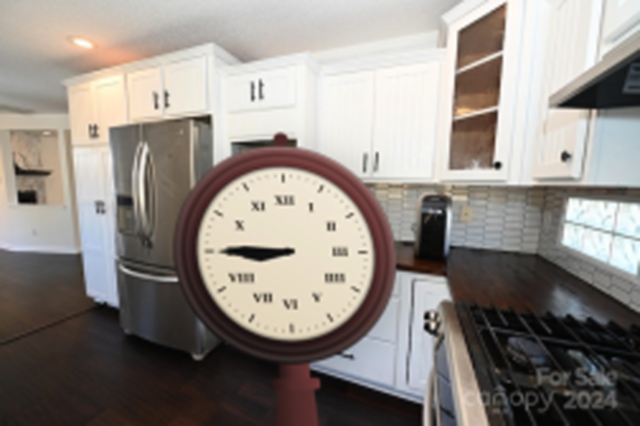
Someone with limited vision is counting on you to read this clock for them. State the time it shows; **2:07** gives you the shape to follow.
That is **8:45**
